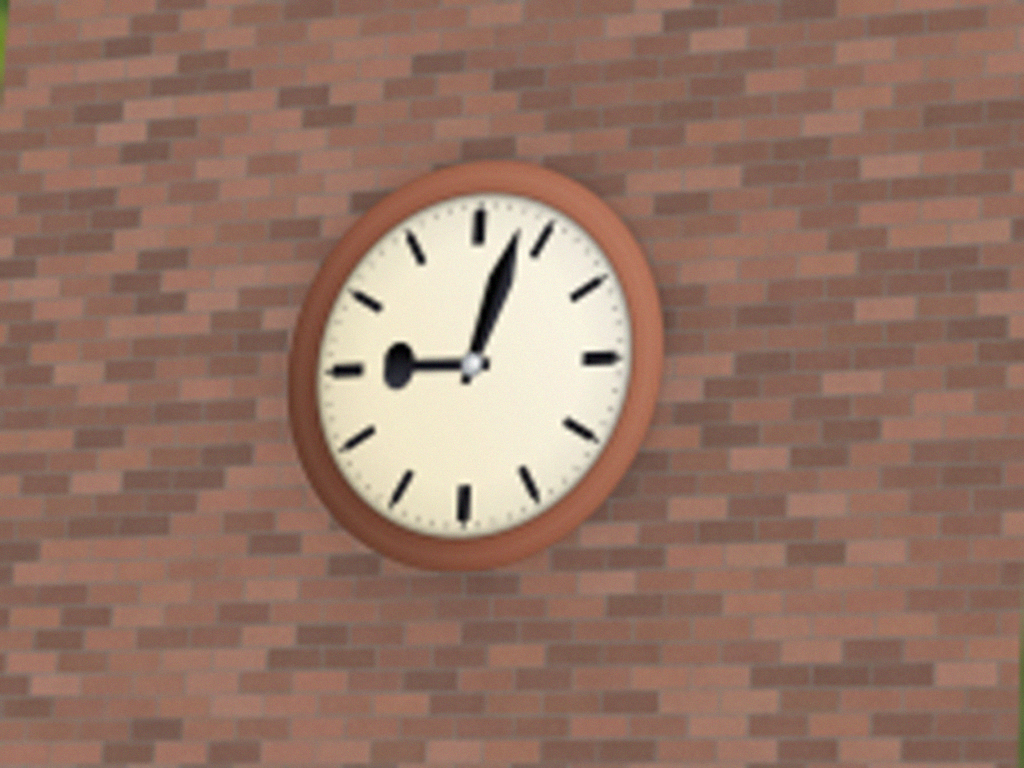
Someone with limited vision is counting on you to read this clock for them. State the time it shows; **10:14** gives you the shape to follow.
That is **9:03**
